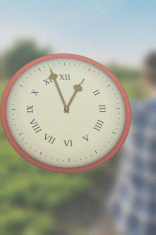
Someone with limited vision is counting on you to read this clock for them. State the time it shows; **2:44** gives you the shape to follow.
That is **12:57**
